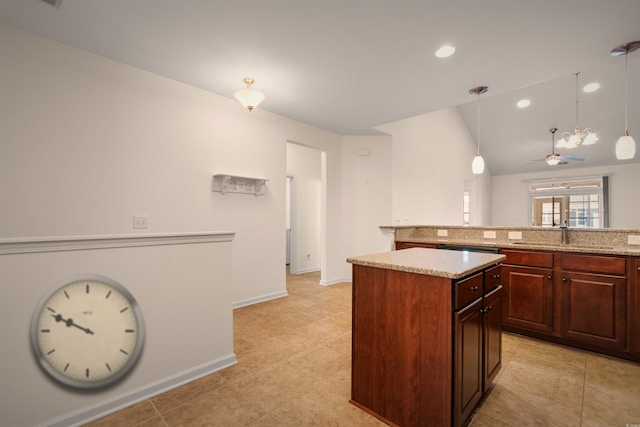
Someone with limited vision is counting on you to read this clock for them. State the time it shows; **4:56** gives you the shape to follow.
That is **9:49**
